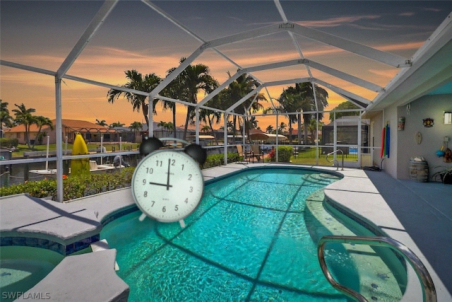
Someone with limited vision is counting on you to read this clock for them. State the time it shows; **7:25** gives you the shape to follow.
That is **8:59**
